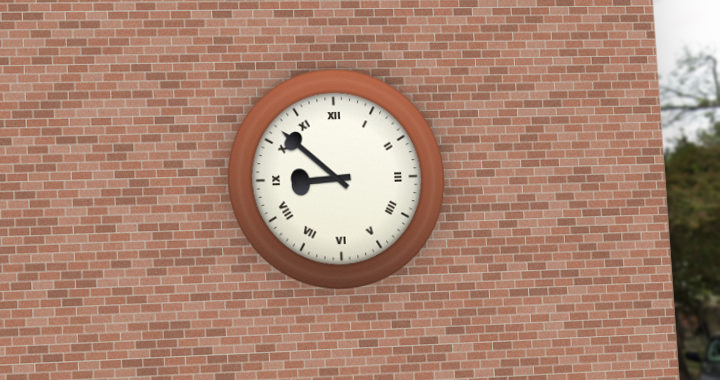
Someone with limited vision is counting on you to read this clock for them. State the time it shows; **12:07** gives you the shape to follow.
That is **8:52**
